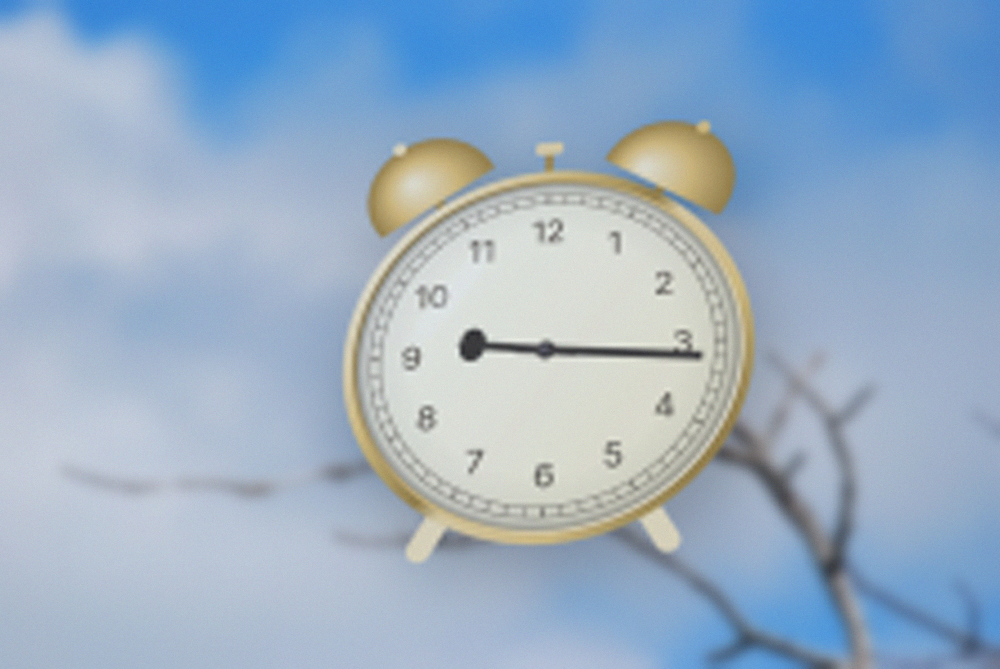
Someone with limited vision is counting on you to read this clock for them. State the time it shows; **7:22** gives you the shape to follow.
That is **9:16**
